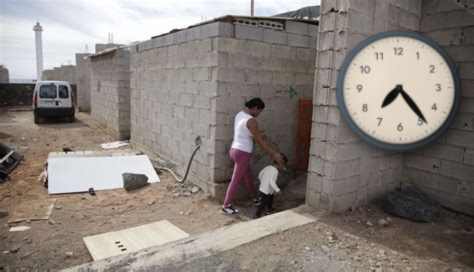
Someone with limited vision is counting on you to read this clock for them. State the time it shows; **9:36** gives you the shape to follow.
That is **7:24**
